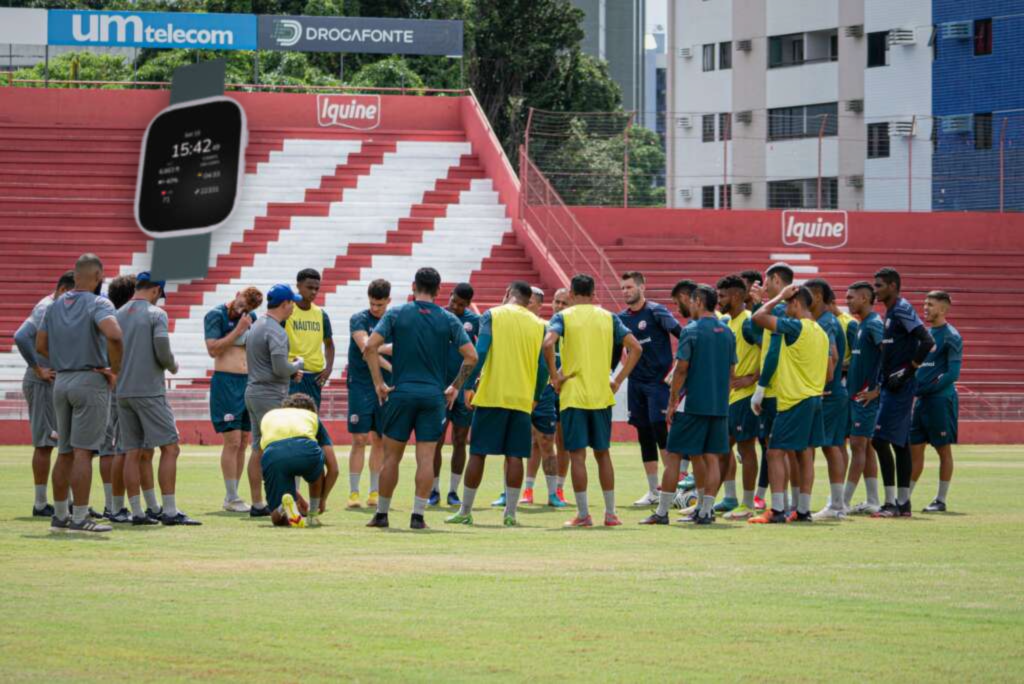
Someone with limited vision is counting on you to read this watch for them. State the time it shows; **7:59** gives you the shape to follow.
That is **15:42**
